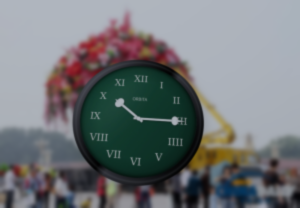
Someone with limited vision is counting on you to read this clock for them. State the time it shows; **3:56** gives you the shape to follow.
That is **10:15**
